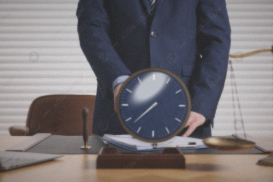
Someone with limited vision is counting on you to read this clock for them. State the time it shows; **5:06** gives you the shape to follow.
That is **7:38**
